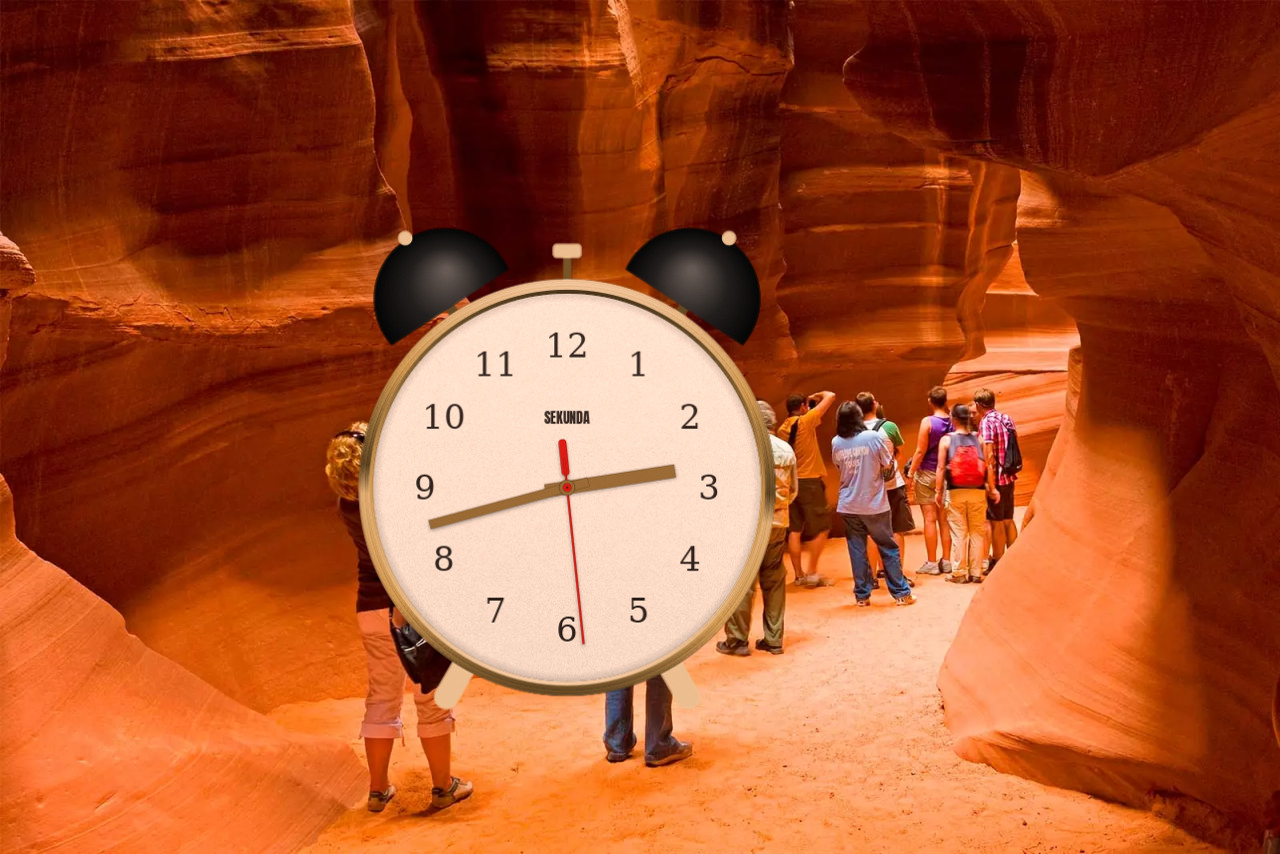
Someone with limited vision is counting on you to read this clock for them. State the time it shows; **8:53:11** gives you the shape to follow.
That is **2:42:29**
